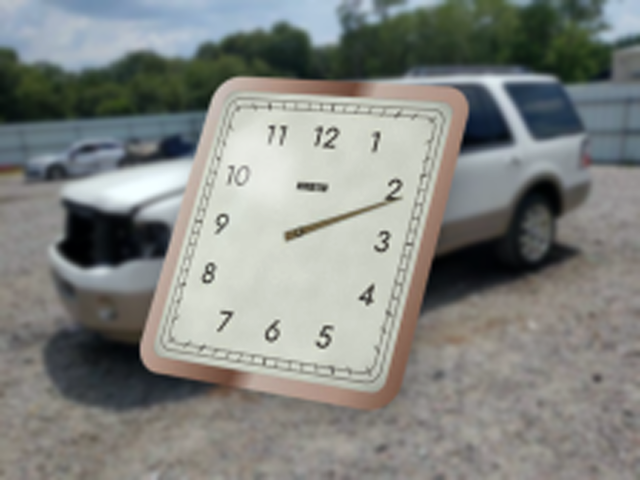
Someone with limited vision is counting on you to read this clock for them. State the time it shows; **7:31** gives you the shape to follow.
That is **2:11**
